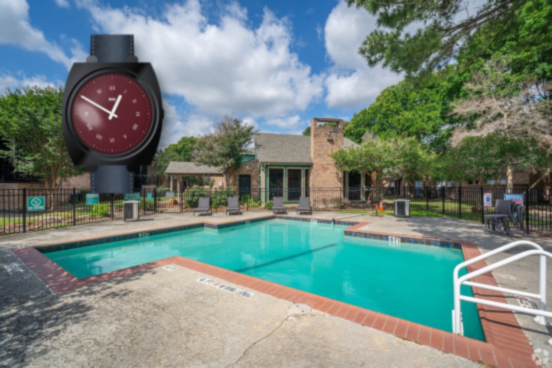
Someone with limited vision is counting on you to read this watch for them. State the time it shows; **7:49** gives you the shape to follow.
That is **12:50**
